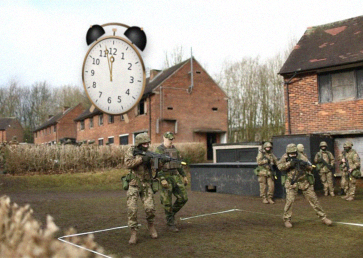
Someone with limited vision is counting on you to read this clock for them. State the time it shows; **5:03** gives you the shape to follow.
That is **11:57**
